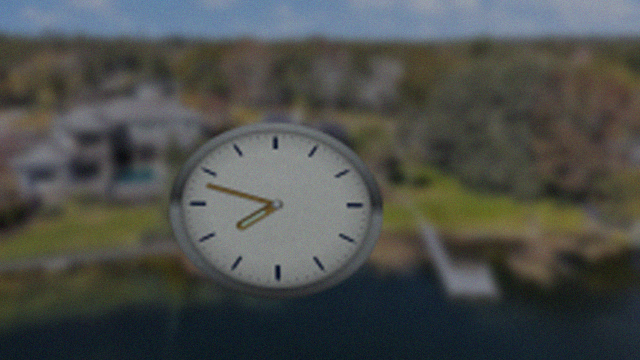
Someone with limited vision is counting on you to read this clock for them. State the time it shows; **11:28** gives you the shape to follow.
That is **7:48**
